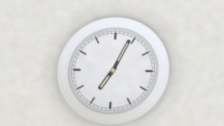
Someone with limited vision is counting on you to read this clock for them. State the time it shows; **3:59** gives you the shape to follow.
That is **7:04**
